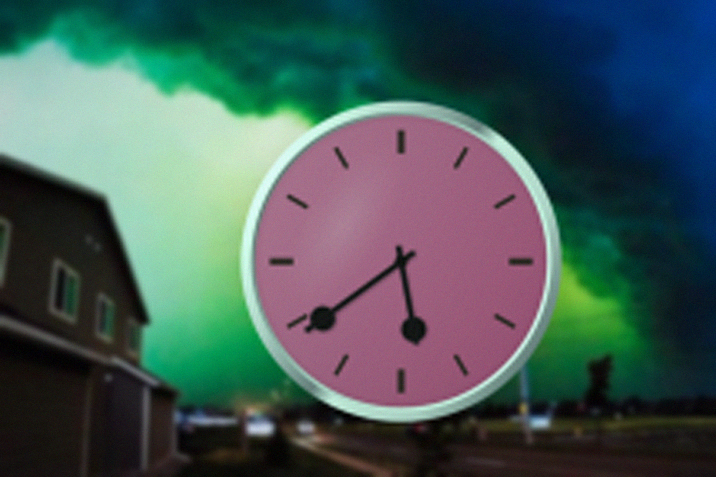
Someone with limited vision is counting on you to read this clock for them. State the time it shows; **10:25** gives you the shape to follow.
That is **5:39**
